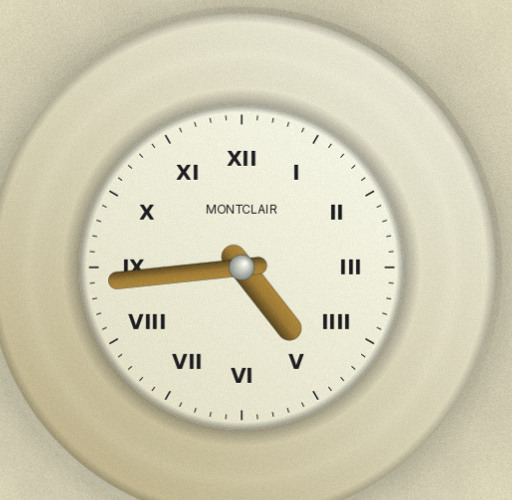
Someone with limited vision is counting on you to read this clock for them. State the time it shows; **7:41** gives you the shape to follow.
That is **4:44**
